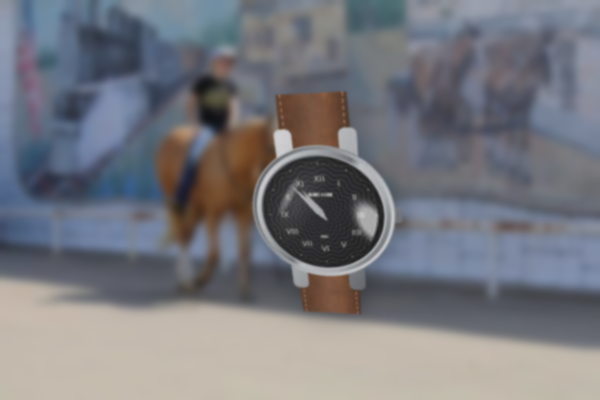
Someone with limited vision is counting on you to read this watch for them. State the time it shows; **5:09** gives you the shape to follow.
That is **10:53**
